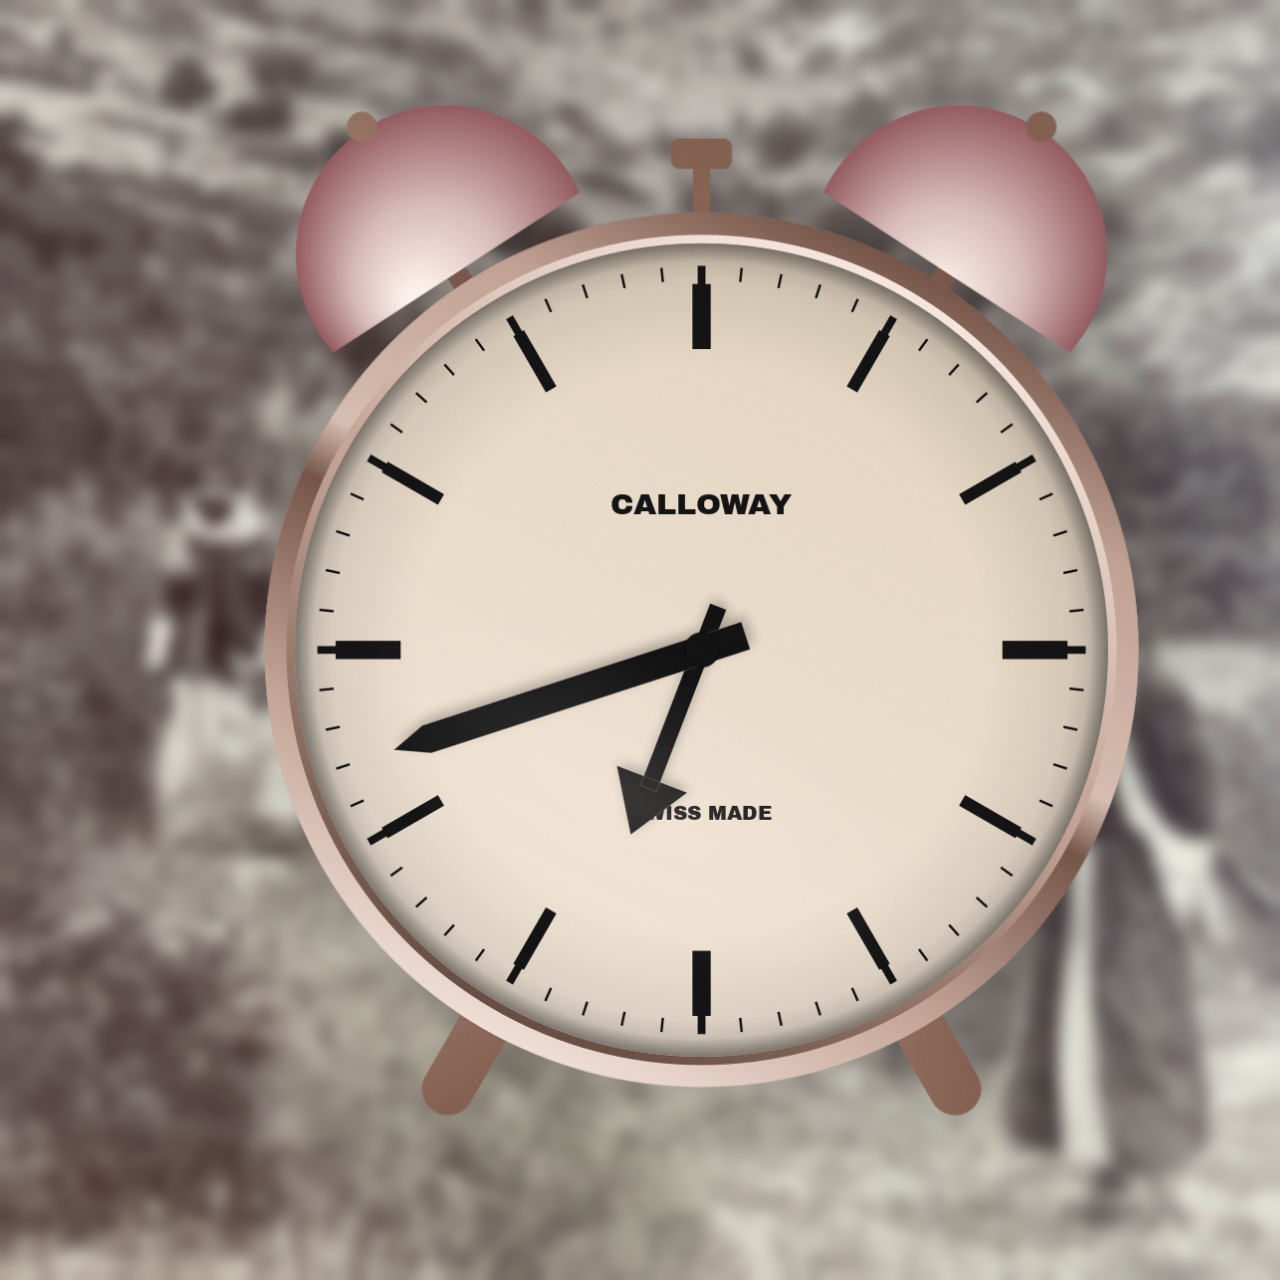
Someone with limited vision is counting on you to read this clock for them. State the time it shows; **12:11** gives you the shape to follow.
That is **6:42**
